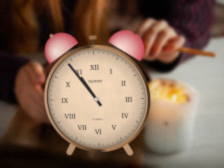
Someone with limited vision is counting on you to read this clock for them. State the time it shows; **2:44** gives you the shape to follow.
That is **10:54**
